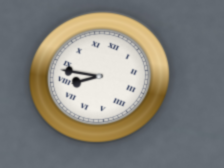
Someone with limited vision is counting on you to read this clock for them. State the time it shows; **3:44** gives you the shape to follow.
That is **7:43**
